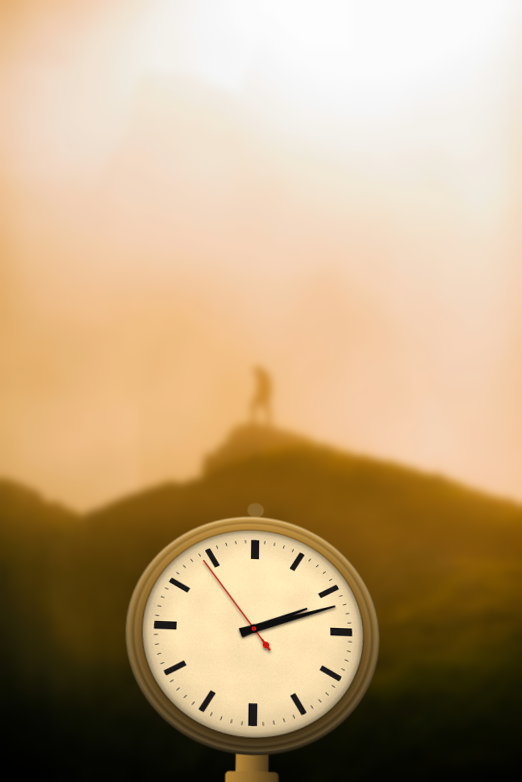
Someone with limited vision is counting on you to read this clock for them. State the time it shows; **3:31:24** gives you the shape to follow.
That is **2:11:54**
